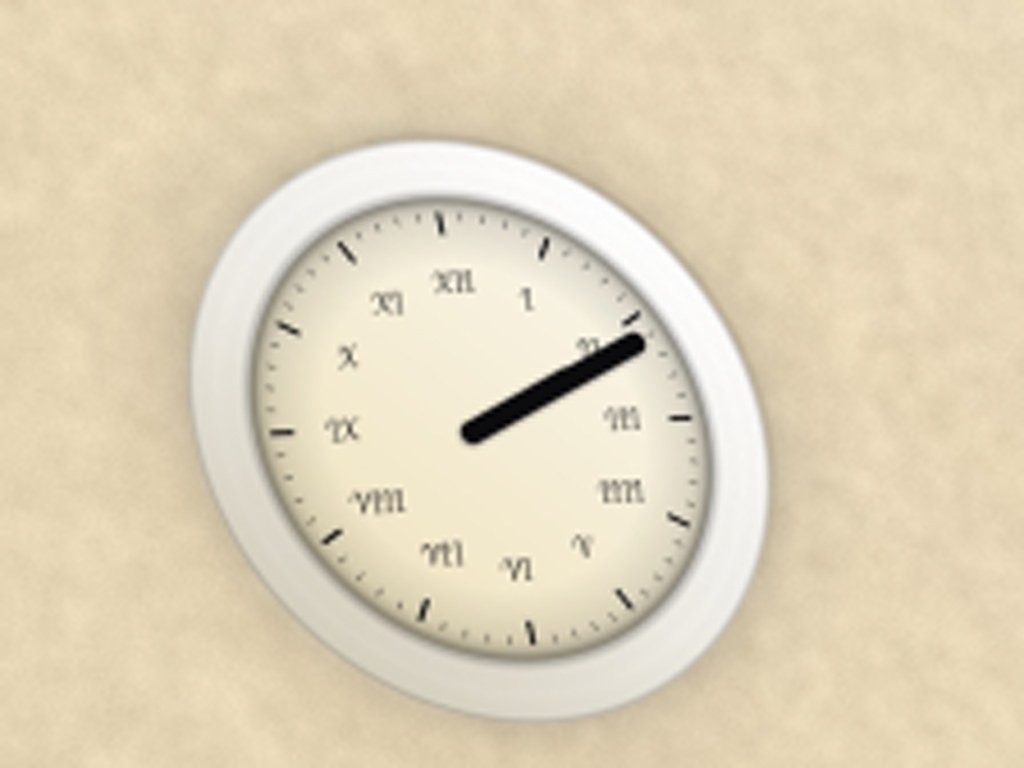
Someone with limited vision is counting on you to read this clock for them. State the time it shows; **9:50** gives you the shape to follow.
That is **2:11**
